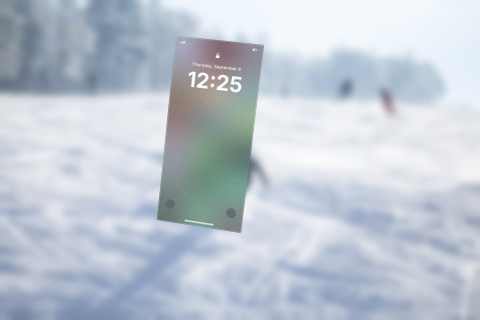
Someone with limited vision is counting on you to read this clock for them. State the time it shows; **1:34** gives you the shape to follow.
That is **12:25**
